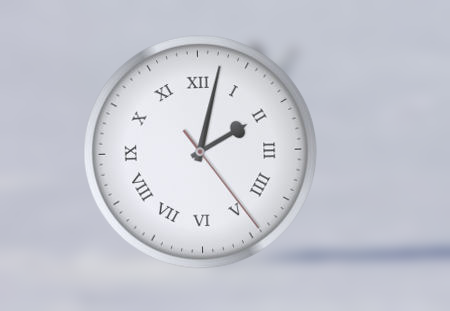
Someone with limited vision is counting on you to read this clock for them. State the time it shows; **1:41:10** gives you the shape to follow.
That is **2:02:24**
